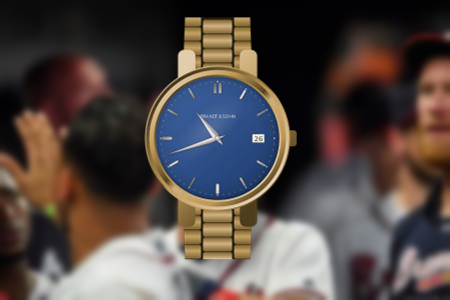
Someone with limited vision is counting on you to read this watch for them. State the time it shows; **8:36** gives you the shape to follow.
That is **10:42**
